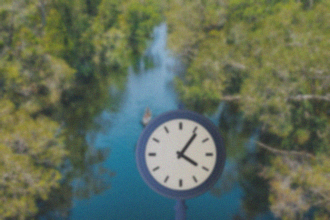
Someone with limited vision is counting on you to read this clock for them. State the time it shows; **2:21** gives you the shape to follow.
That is **4:06**
